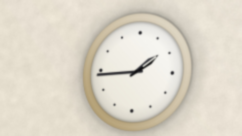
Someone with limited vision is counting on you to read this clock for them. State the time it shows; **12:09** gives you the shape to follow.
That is **1:44**
